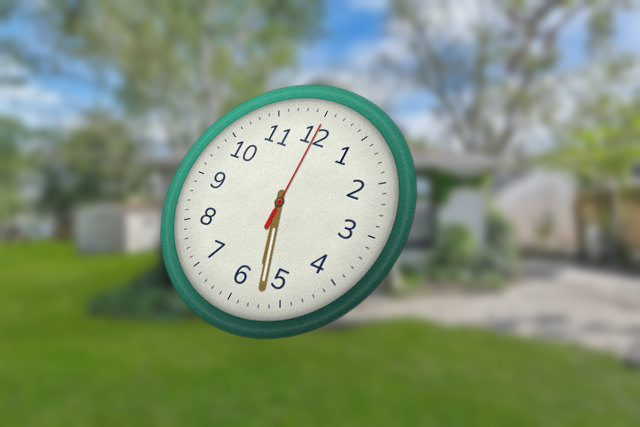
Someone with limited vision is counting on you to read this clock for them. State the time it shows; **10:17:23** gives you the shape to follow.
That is **5:27:00**
